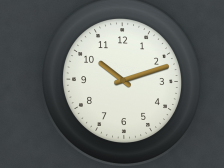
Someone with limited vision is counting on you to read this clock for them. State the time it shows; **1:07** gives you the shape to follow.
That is **10:12**
